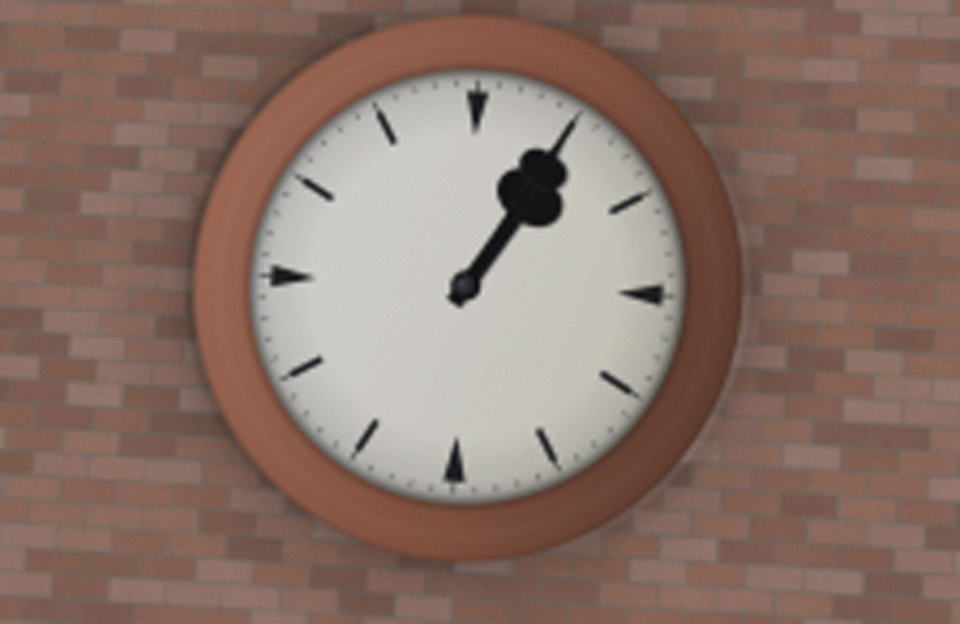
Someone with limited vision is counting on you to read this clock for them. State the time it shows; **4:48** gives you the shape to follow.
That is **1:05**
